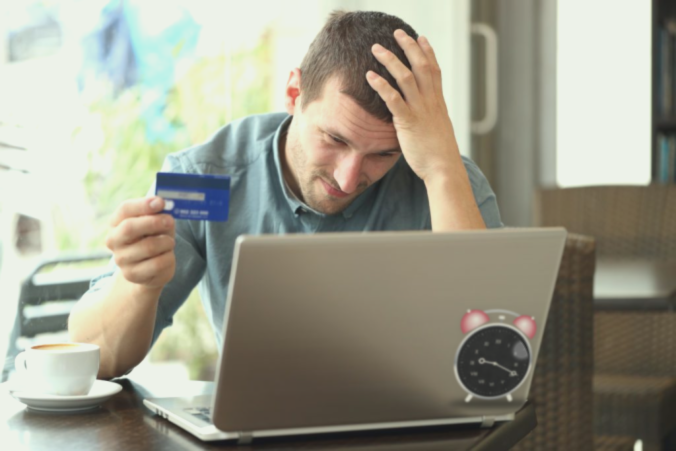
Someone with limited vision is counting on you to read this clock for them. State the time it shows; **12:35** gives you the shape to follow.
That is **9:19**
